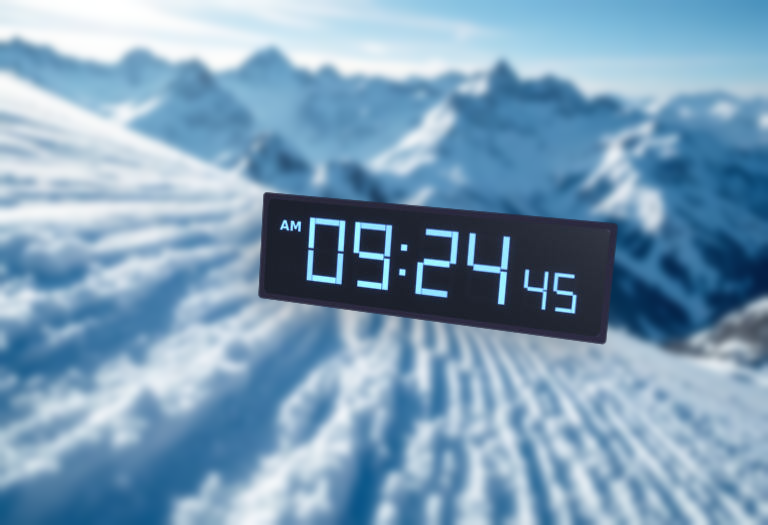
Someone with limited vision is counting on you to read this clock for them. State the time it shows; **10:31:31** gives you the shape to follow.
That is **9:24:45**
